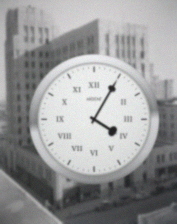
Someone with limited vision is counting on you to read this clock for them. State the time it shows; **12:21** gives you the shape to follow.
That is **4:05**
